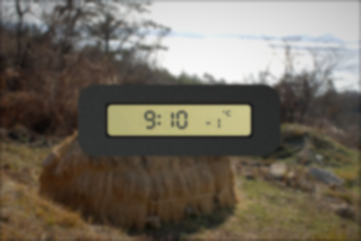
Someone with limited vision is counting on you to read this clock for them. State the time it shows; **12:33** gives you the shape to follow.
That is **9:10**
